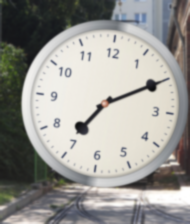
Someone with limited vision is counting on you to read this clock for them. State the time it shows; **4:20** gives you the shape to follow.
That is **7:10**
